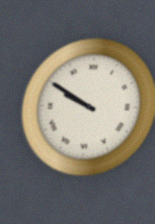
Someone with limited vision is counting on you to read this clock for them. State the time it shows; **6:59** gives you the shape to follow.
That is **9:50**
